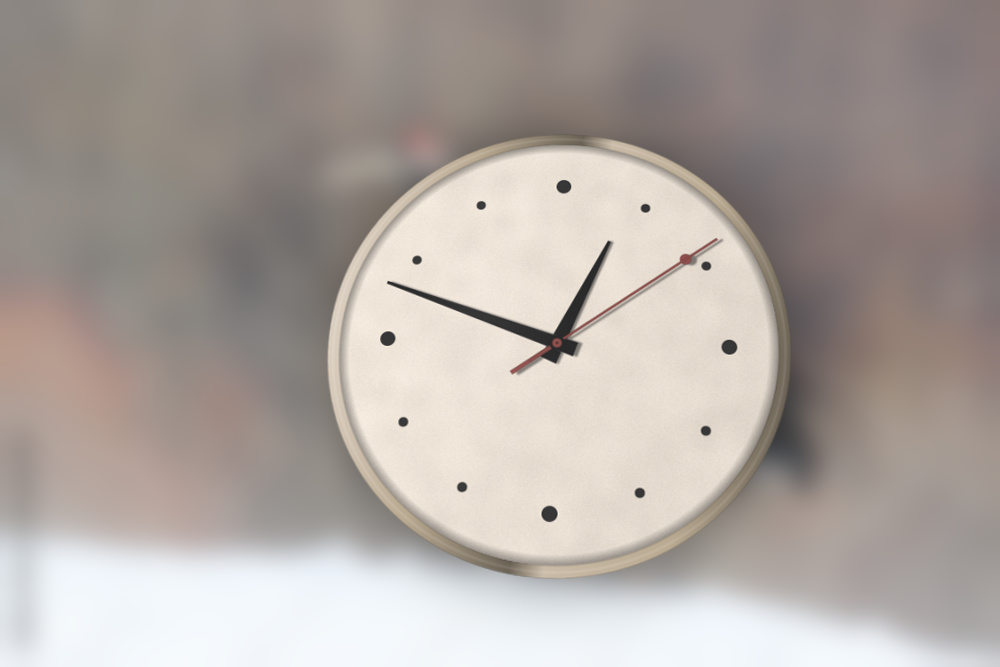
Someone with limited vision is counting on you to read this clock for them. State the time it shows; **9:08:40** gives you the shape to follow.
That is **12:48:09**
